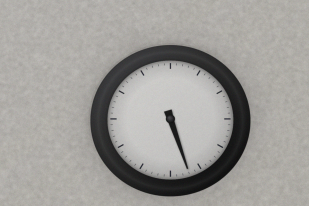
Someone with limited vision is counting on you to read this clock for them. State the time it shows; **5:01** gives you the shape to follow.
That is **5:27**
